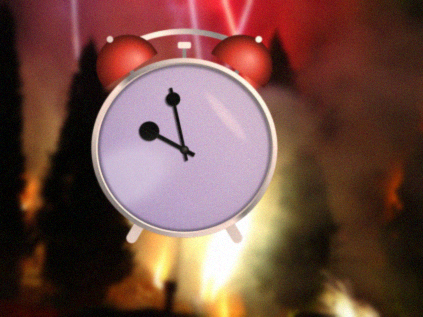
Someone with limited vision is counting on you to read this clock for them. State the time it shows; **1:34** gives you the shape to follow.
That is **9:58**
